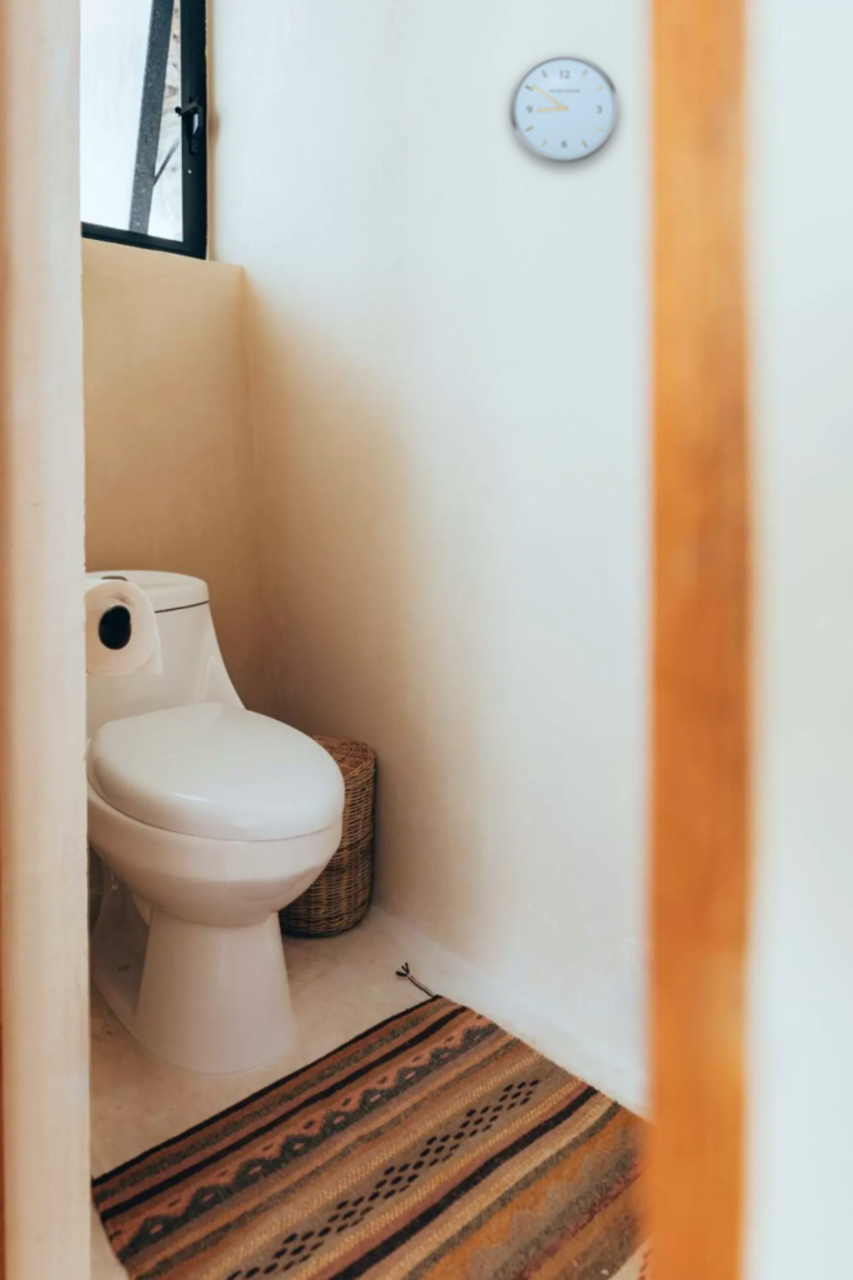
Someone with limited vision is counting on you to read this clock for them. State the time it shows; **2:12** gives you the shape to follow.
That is **8:51**
